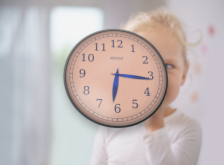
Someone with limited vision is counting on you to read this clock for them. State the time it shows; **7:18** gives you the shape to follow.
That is **6:16**
